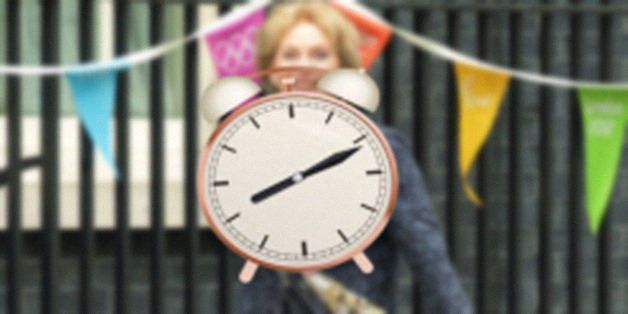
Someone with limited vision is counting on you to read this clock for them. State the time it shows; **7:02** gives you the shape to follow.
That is **8:11**
